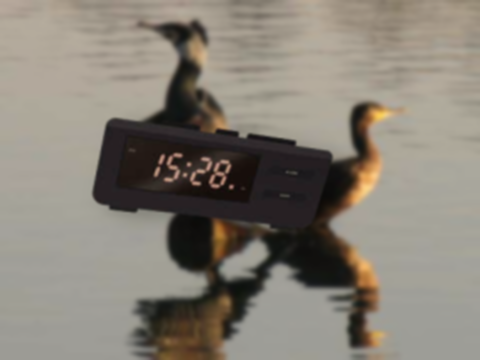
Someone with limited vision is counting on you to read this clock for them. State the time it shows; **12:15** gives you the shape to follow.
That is **15:28**
